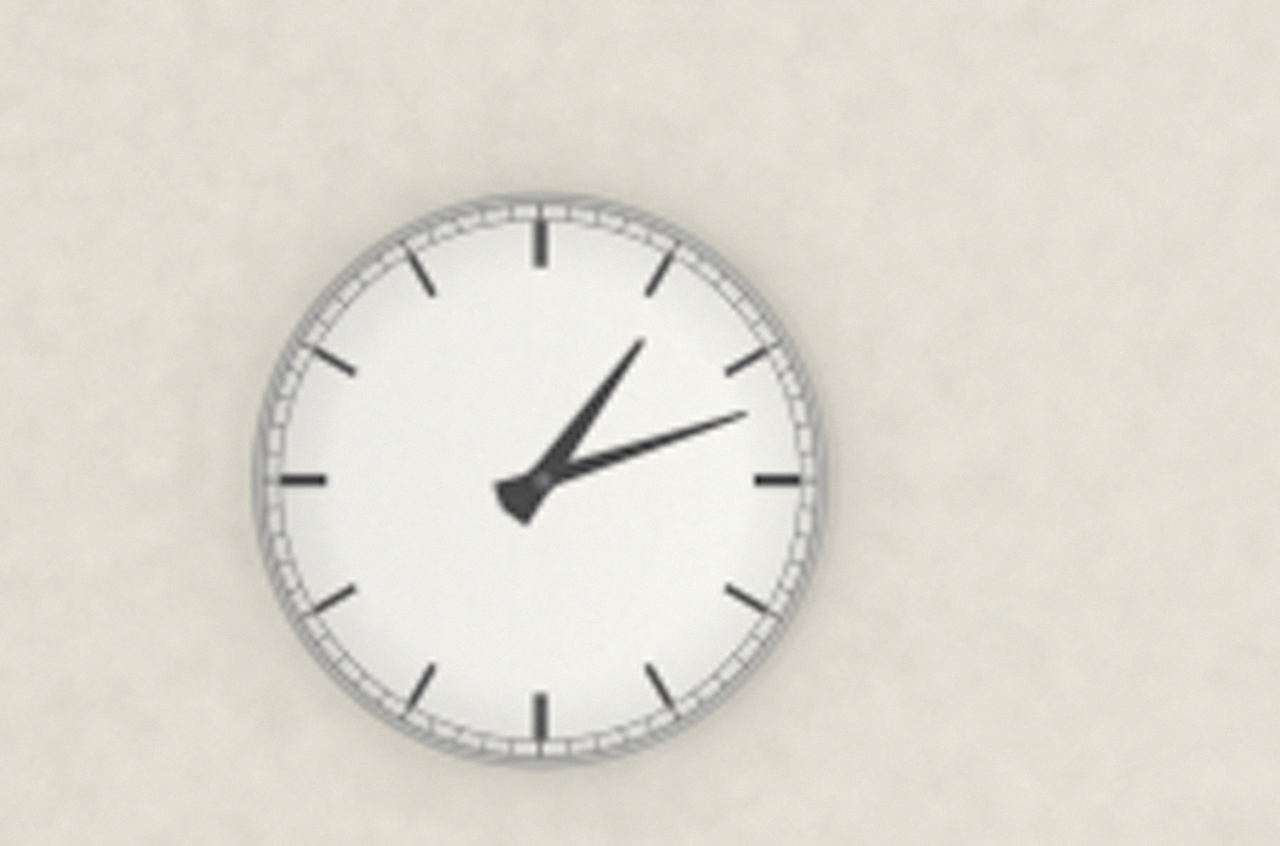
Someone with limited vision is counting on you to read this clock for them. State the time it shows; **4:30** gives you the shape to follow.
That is **1:12**
